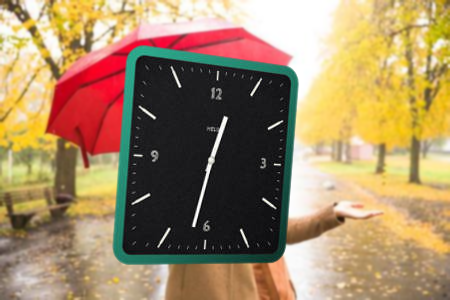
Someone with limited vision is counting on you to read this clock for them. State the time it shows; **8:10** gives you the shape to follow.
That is **12:32**
